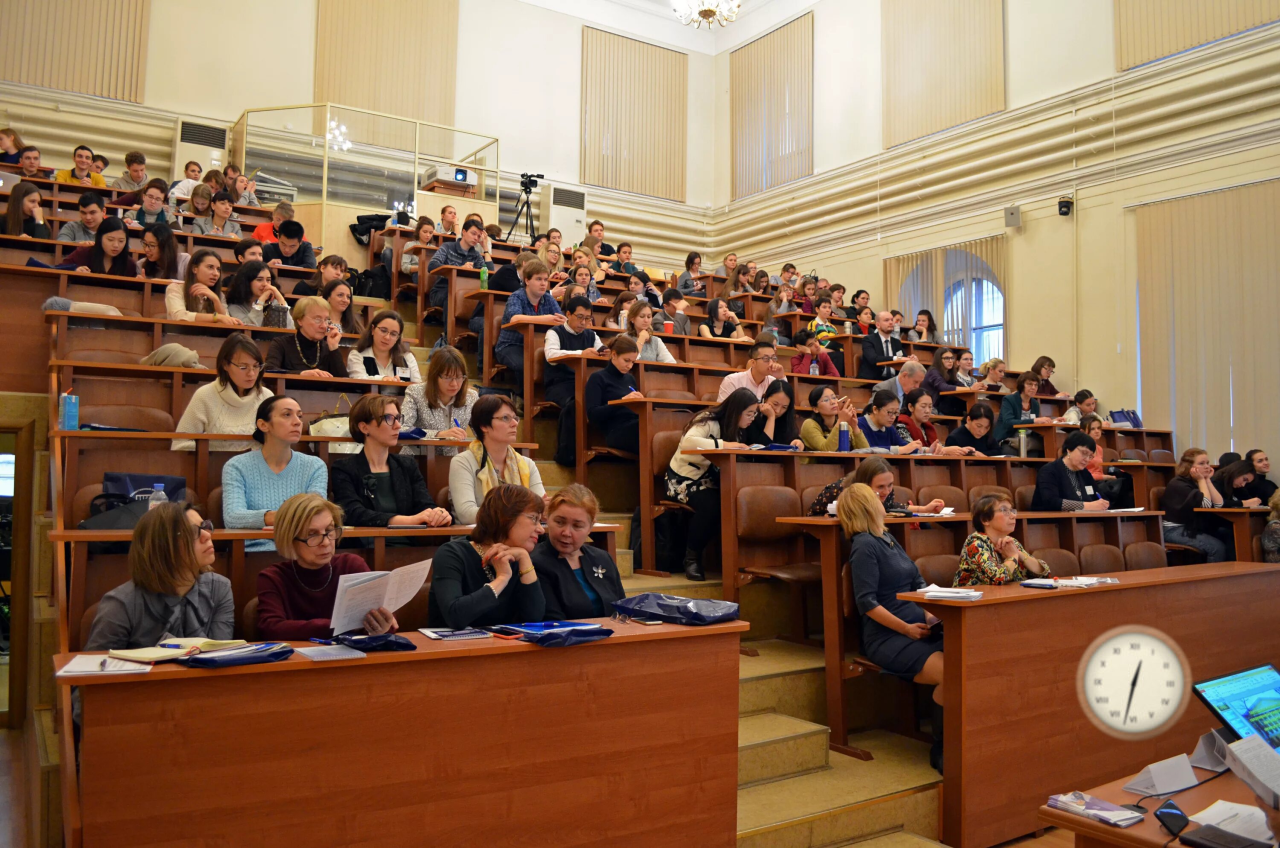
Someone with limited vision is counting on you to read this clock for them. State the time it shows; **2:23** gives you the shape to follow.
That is **12:32**
